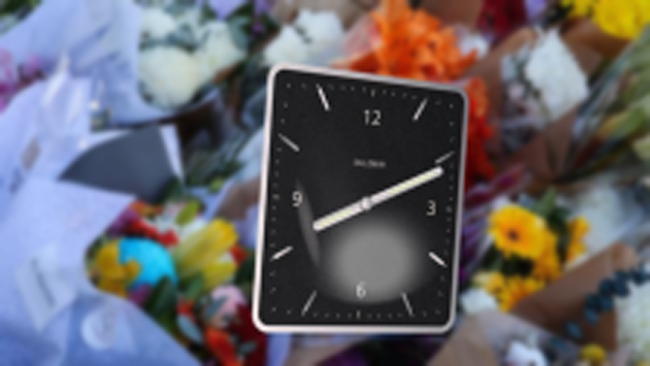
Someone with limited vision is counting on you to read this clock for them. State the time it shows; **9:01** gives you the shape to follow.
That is **8:11**
